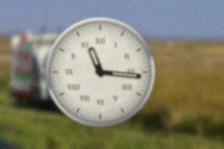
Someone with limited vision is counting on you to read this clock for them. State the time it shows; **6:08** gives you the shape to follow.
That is **11:16**
